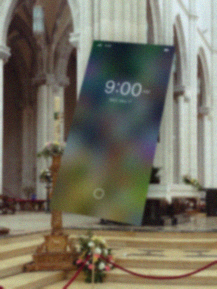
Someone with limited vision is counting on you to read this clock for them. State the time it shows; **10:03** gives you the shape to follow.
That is **9:00**
